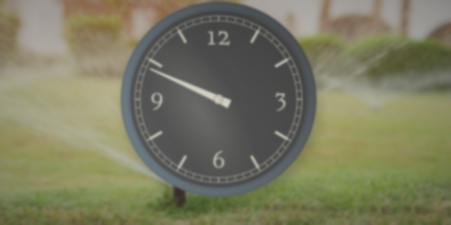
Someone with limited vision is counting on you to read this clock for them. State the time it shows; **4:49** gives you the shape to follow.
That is **9:49**
